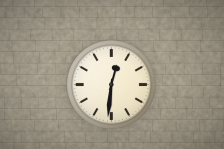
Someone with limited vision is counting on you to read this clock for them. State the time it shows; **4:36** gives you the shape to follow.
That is **12:31**
